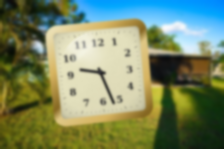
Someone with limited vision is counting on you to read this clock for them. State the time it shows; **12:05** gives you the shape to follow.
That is **9:27**
